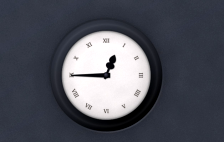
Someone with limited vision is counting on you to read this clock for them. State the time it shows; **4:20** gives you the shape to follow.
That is **12:45**
